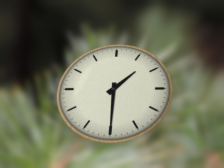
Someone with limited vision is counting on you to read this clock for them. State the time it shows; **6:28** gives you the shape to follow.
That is **1:30**
